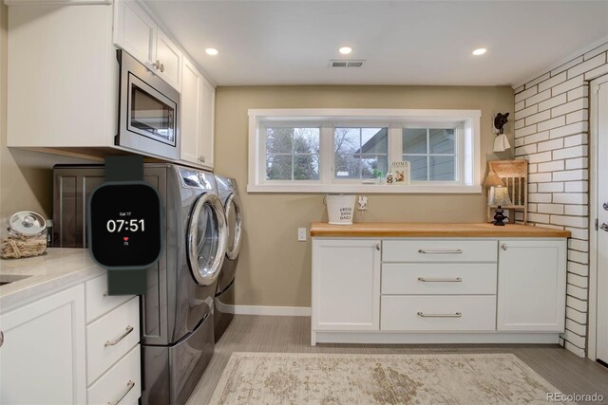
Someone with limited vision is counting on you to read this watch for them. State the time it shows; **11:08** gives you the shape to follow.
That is **7:51**
